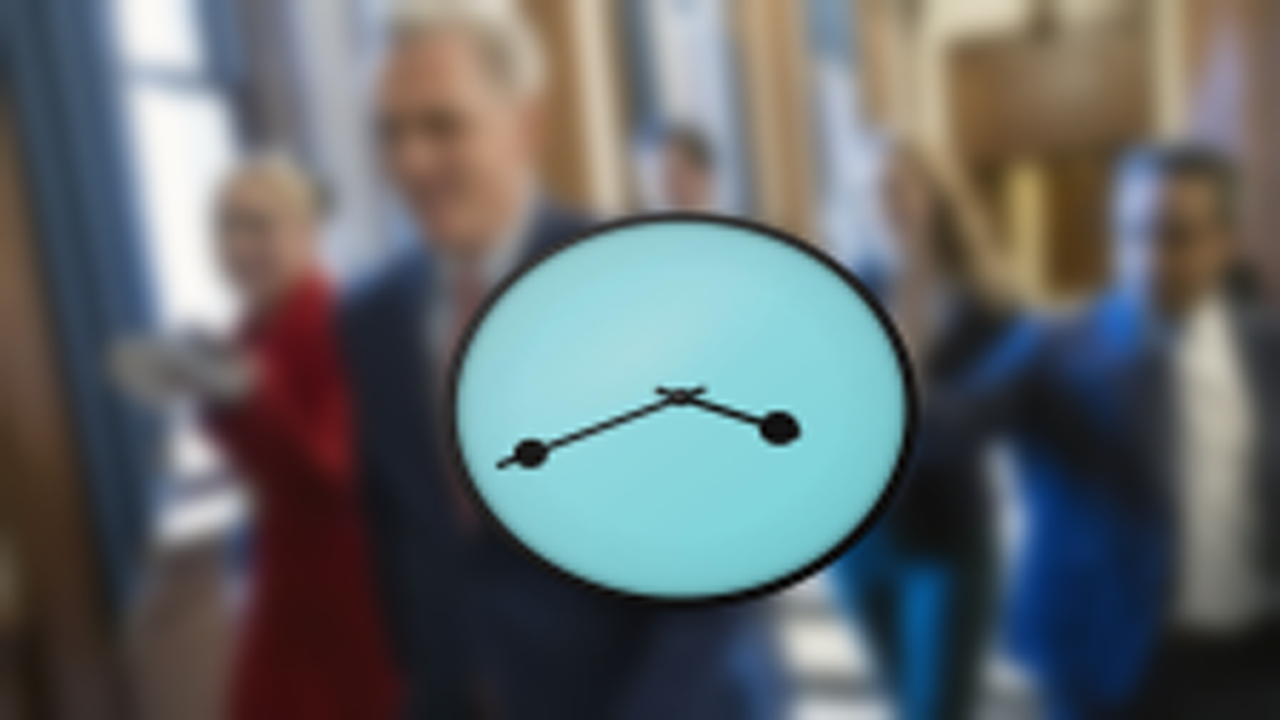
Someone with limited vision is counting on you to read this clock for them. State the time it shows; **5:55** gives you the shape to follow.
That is **3:41**
